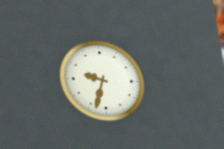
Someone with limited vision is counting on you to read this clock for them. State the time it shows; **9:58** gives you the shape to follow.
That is **9:33**
